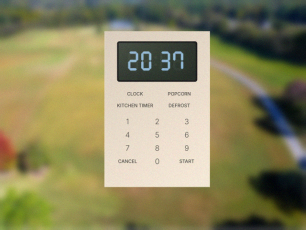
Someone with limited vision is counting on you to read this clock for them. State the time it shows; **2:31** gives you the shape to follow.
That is **20:37**
